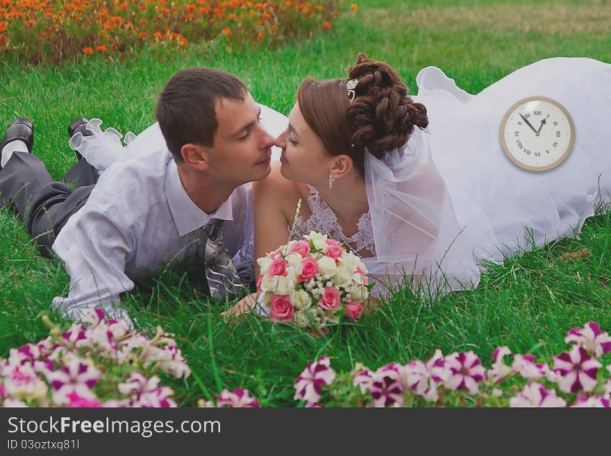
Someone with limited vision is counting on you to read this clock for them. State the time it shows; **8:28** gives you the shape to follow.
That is **12:53**
